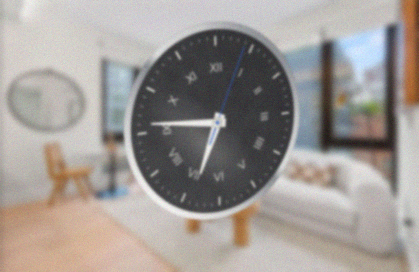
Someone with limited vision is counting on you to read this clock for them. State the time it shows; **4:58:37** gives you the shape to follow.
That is **6:46:04**
